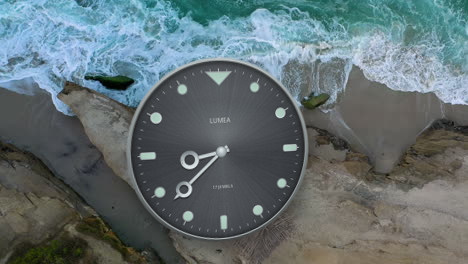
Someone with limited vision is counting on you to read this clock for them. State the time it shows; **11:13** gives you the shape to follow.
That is **8:38**
